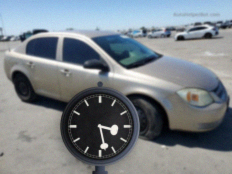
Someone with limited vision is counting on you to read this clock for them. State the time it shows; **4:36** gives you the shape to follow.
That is **3:28**
